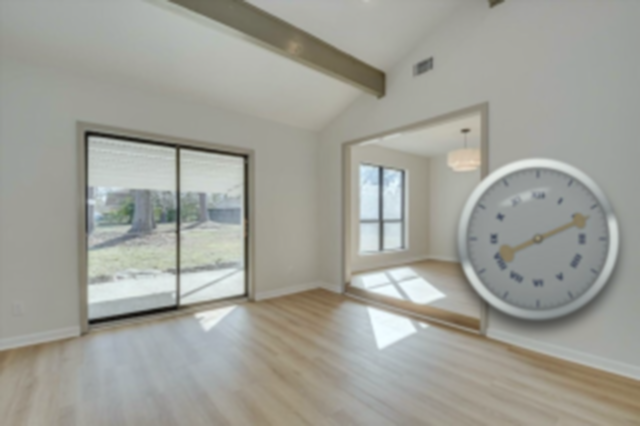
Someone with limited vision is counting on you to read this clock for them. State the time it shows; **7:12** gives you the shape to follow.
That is **8:11**
